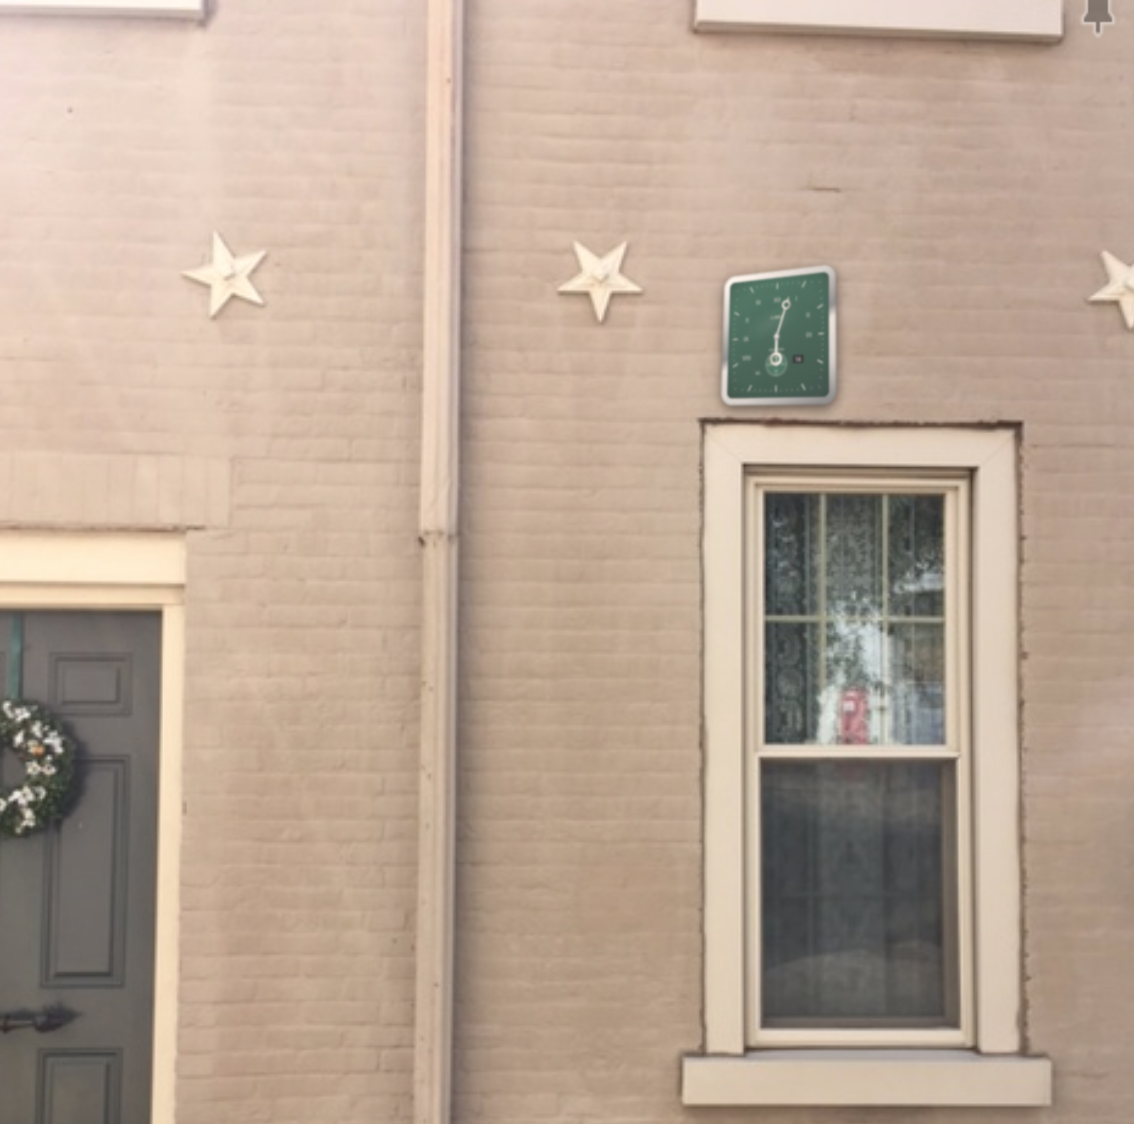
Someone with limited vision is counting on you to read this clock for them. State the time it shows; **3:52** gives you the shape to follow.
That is **6:03**
